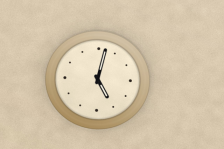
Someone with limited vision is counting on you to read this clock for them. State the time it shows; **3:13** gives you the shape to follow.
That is **5:02**
